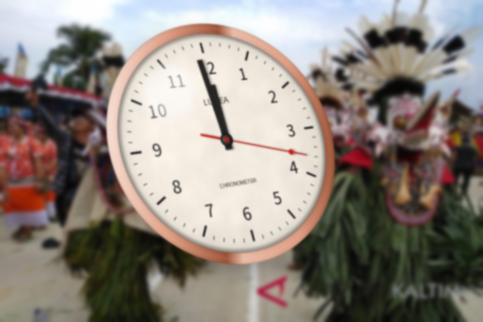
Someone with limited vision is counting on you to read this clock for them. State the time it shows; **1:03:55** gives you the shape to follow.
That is **11:59:18**
